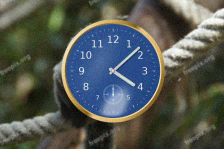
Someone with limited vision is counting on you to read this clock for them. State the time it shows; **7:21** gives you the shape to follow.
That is **4:08**
